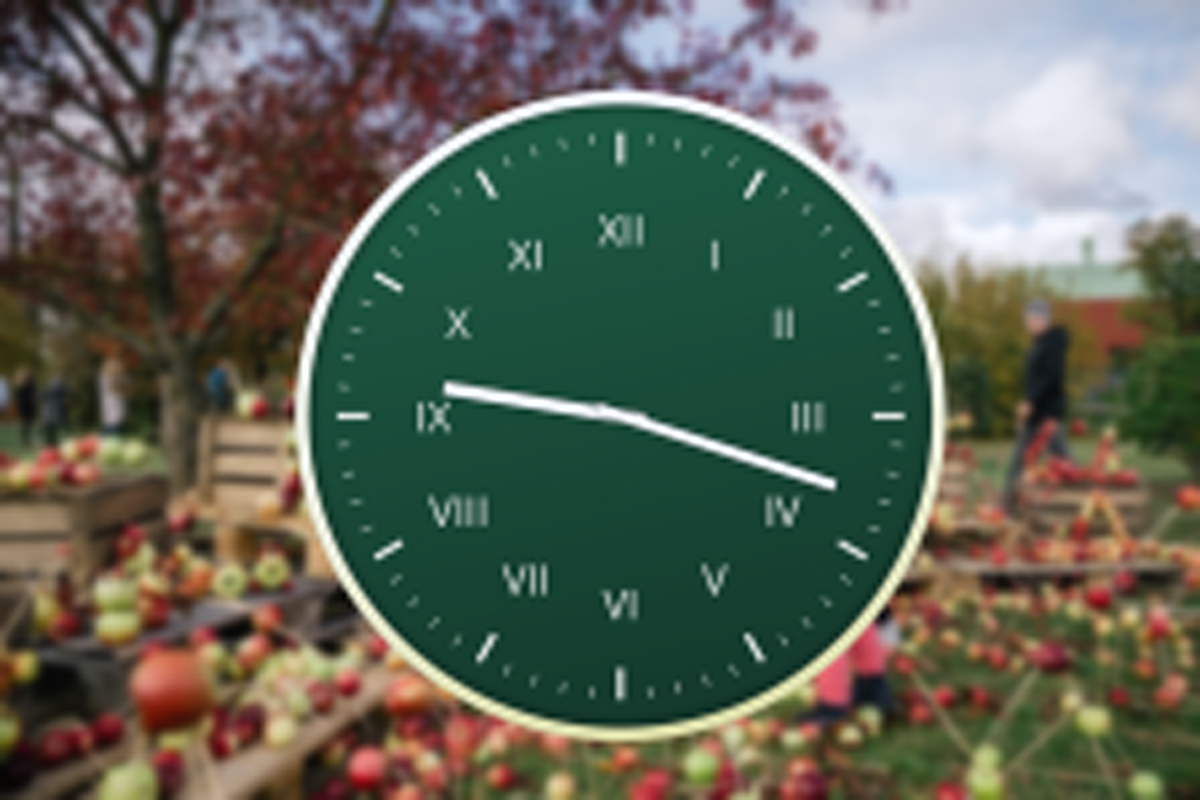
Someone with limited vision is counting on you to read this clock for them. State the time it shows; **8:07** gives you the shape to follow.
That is **9:18**
